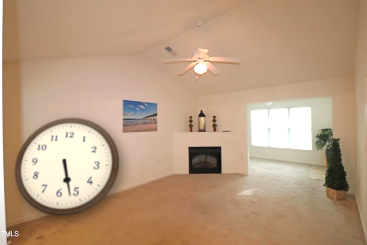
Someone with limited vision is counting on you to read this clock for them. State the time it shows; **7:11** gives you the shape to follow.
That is **5:27**
